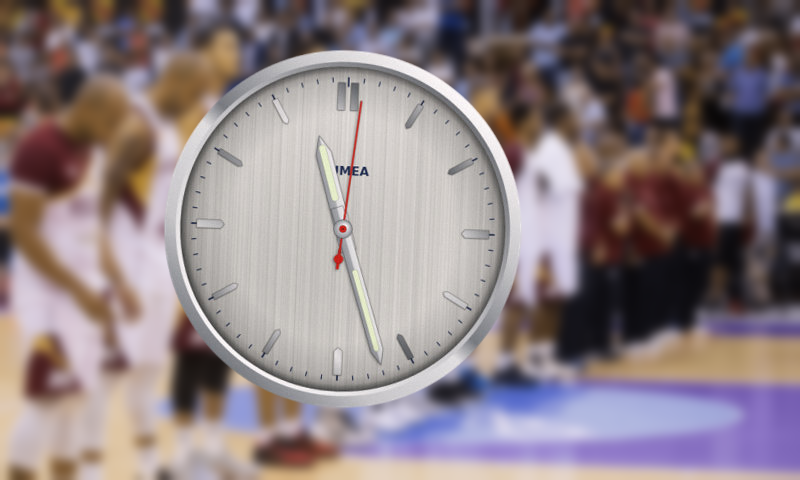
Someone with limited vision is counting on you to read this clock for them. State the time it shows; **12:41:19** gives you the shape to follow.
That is **11:27:01**
